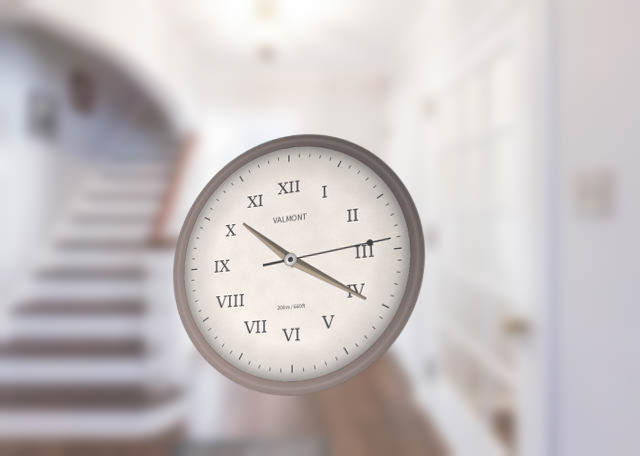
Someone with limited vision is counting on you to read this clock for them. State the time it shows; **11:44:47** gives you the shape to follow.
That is **10:20:14**
